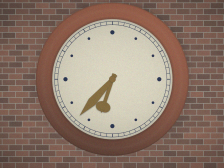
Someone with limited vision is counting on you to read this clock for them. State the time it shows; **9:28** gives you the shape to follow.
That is **6:37**
